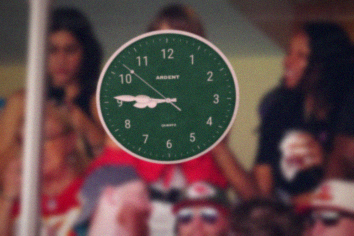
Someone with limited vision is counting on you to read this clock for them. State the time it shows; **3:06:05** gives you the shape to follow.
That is **8:45:52**
